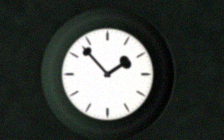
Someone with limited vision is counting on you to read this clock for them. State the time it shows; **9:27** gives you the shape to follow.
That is **1:53**
